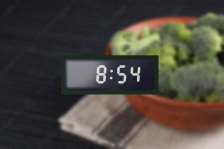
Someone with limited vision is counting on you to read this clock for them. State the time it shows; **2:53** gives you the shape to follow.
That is **8:54**
